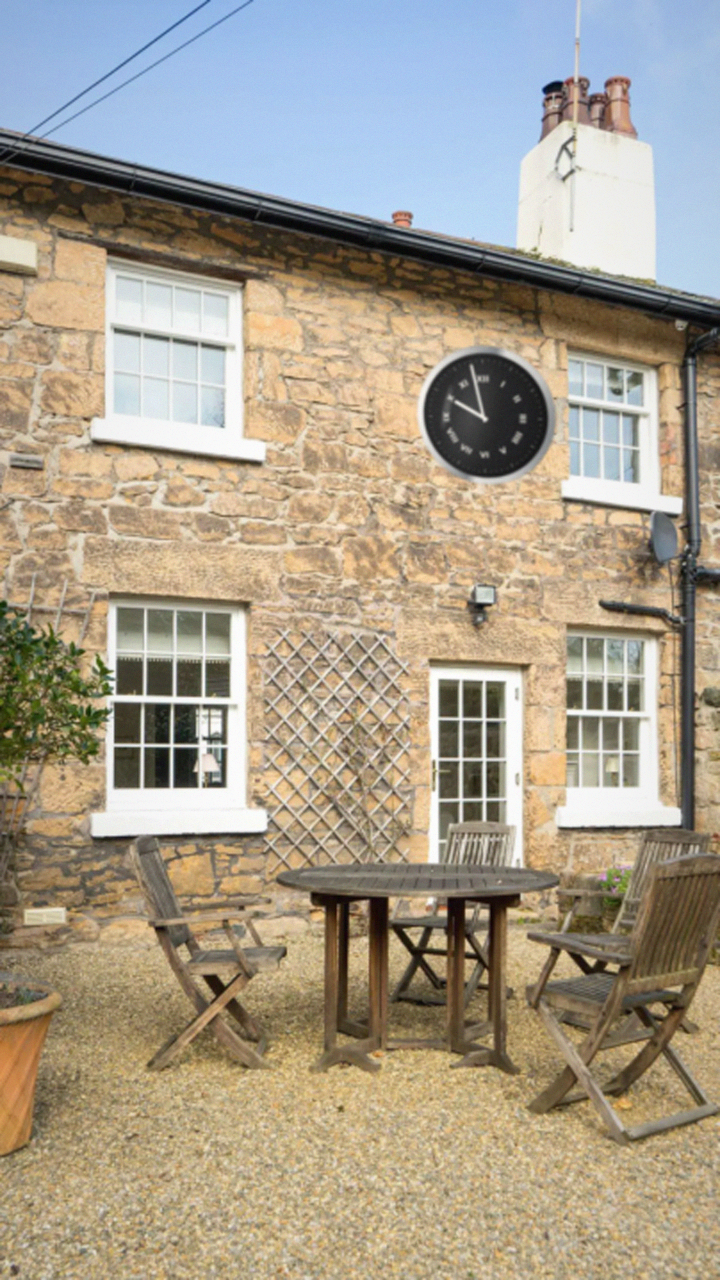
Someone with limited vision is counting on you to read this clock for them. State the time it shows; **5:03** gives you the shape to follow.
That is **9:58**
